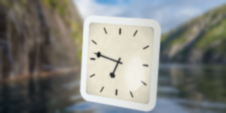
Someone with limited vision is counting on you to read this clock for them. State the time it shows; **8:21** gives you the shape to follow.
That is **6:47**
